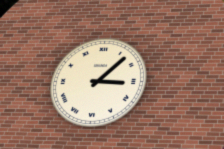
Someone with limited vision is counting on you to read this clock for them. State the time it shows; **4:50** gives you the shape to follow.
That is **3:07**
